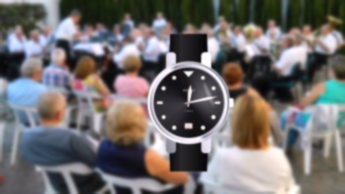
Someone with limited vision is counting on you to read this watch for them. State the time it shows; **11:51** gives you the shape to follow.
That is **12:13**
